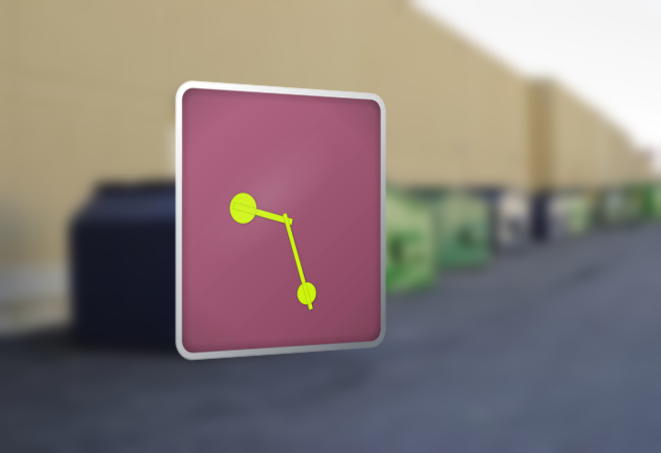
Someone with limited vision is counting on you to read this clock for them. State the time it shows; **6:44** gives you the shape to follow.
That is **9:27**
